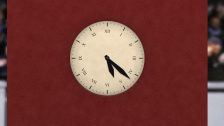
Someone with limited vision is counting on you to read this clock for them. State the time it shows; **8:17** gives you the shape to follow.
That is **5:22**
